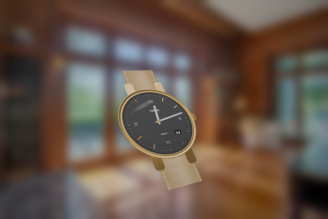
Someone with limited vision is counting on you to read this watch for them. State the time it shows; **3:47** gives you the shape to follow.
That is **12:13**
